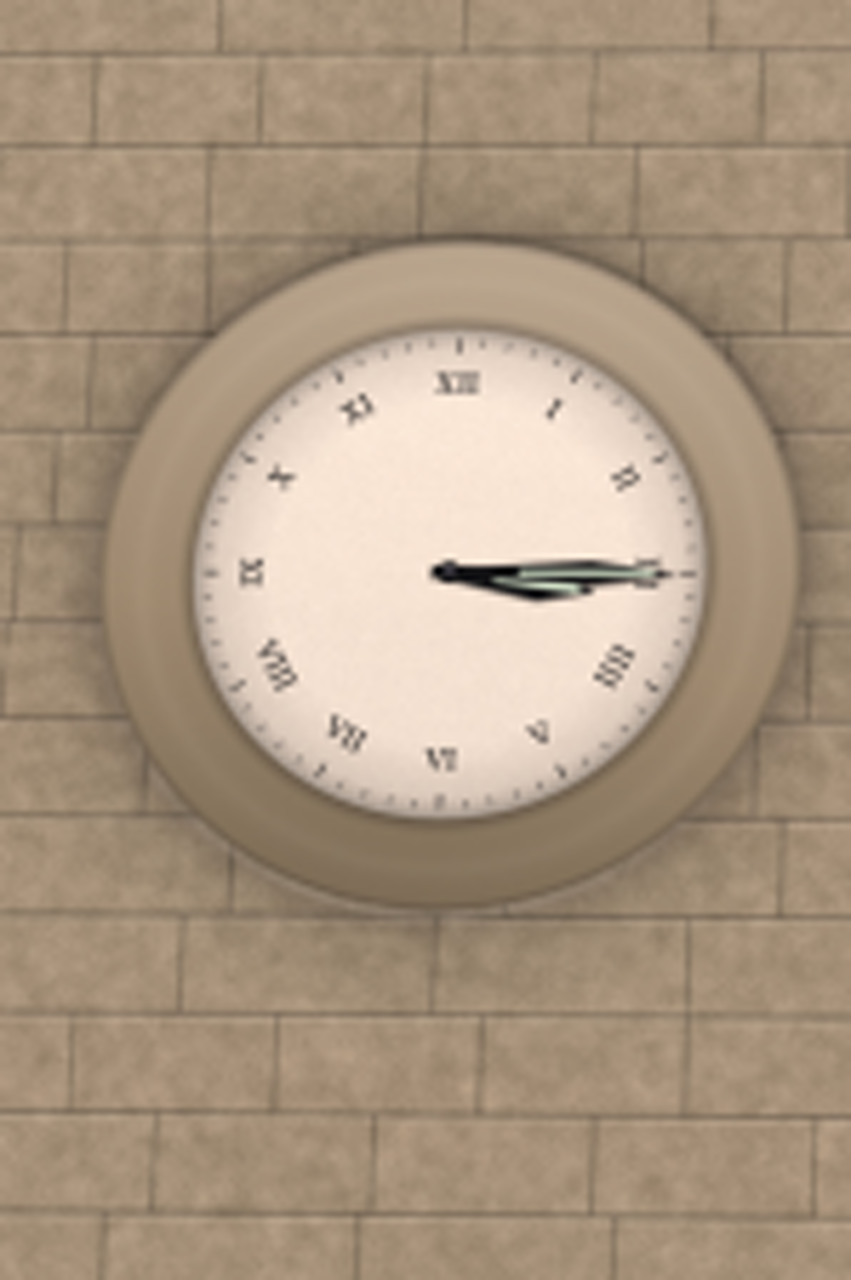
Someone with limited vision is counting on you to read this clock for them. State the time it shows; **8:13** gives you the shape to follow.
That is **3:15**
